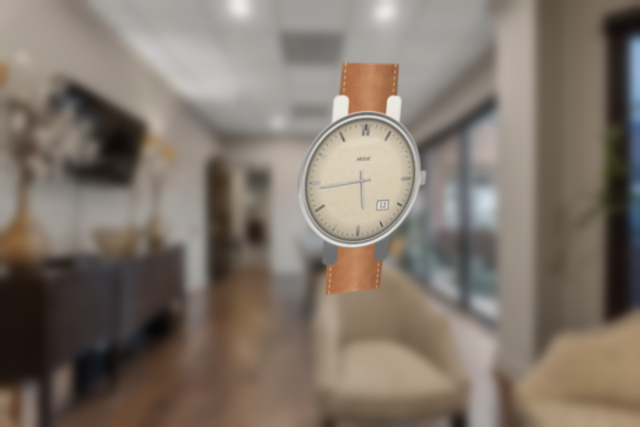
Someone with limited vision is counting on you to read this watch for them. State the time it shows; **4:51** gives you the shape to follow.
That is **5:44**
